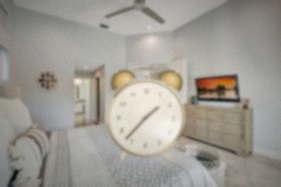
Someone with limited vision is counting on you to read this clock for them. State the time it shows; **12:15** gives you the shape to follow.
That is **1:37**
